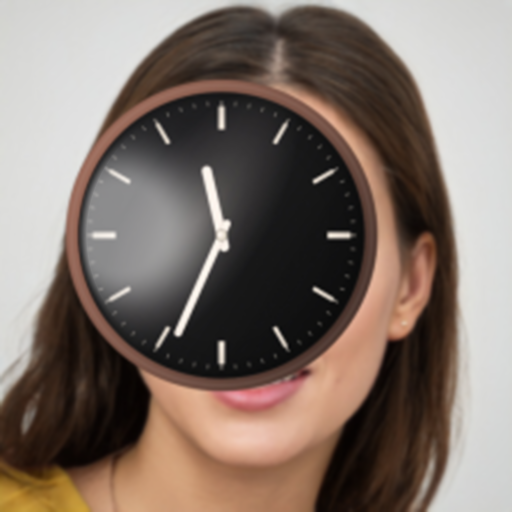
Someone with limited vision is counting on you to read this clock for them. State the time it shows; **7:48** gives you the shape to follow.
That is **11:34**
